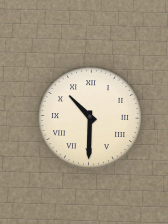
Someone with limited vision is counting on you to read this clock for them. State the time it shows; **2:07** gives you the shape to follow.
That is **10:30**
